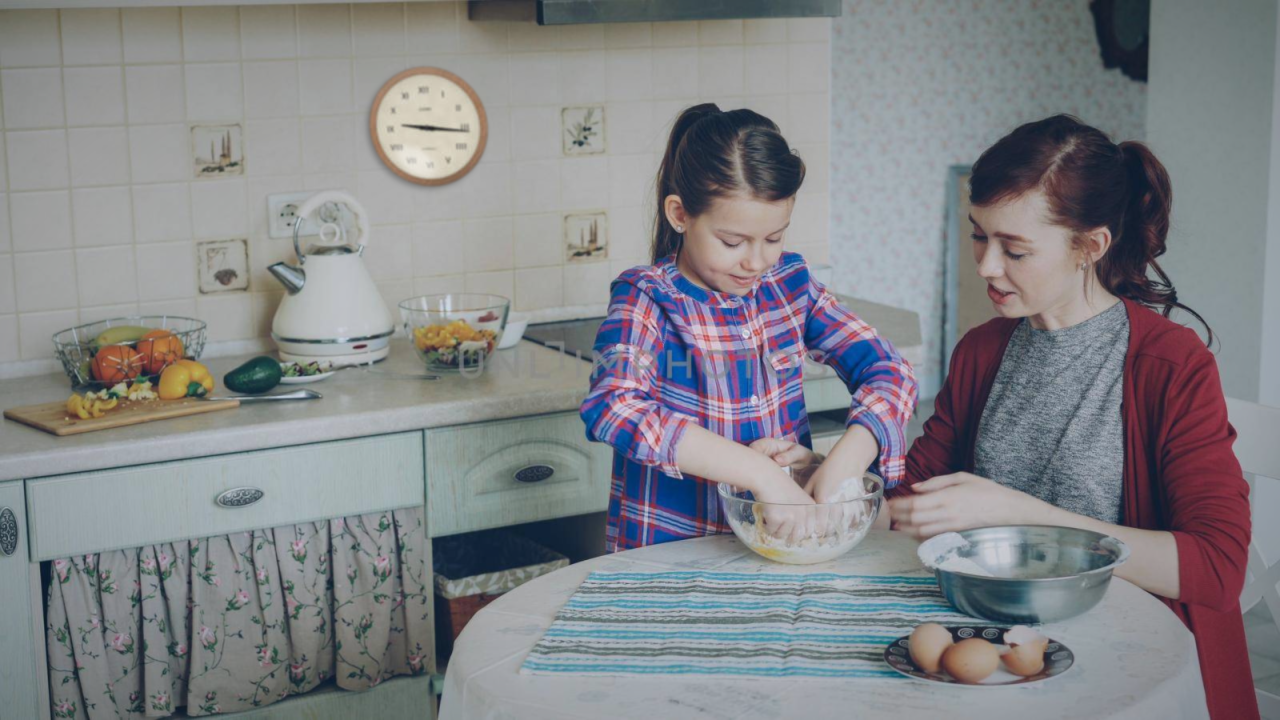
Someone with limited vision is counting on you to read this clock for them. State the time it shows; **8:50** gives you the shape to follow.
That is **9:16**
